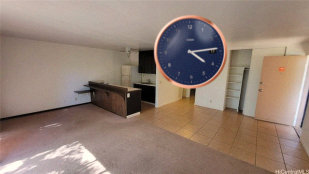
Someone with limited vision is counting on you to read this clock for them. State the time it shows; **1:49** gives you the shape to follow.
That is **4:14**
